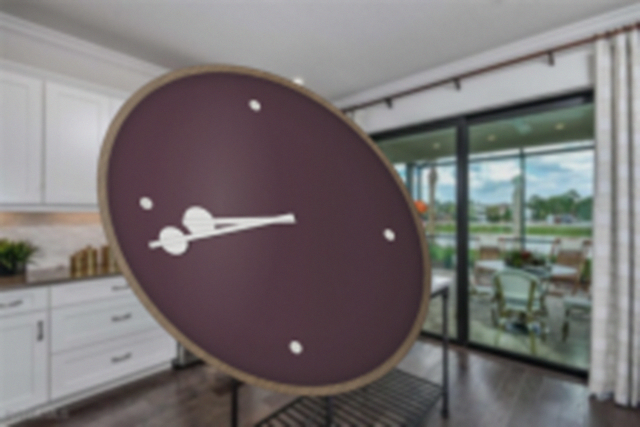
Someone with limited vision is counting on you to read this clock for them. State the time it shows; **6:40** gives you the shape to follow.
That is **8:42**
